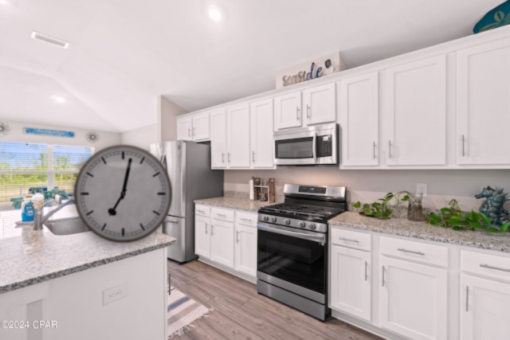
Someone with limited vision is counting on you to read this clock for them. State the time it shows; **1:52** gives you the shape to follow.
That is **7:02**
